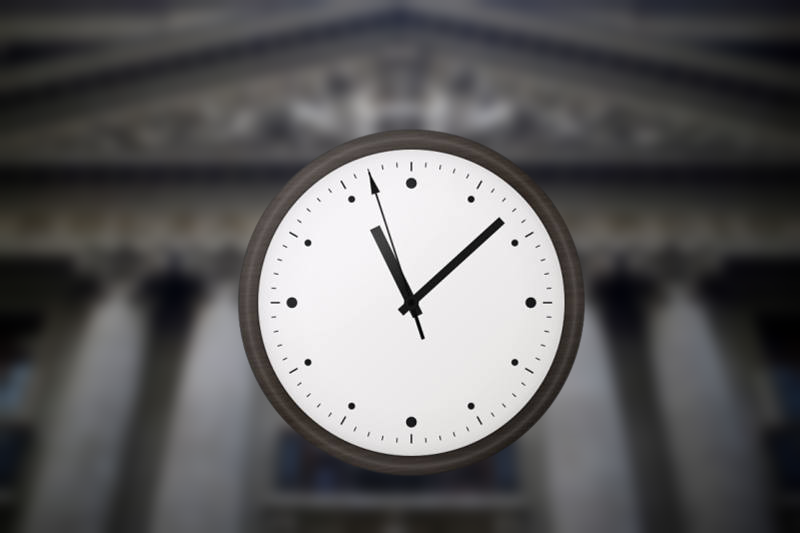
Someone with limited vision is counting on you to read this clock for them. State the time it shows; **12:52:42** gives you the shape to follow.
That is **11:07:57**
